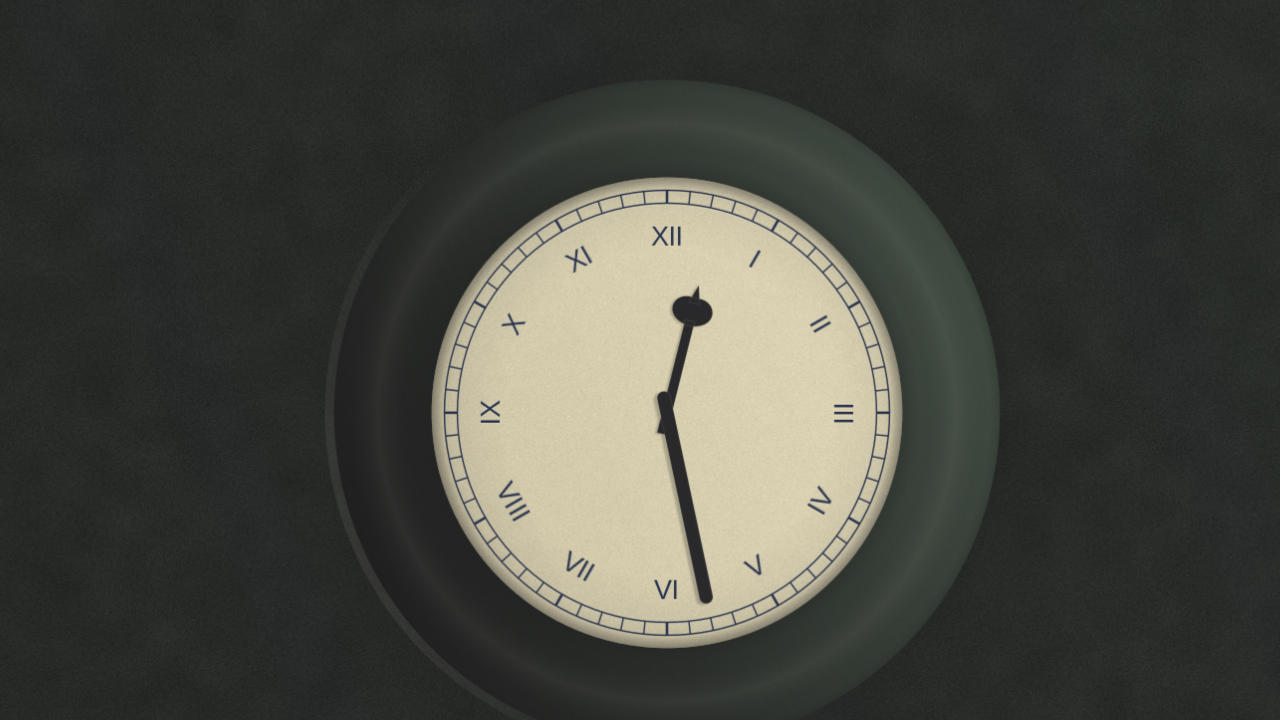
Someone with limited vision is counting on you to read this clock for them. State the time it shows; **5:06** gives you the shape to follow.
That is **12:28**
